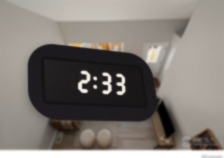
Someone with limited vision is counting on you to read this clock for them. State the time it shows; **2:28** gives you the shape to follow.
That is **2:33**
